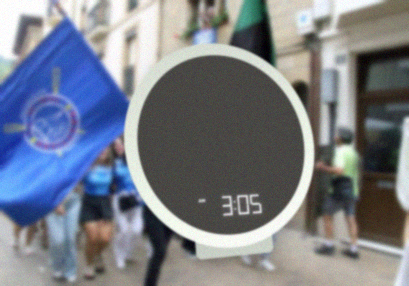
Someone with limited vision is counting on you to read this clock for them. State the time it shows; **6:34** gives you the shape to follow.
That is **3:05**
